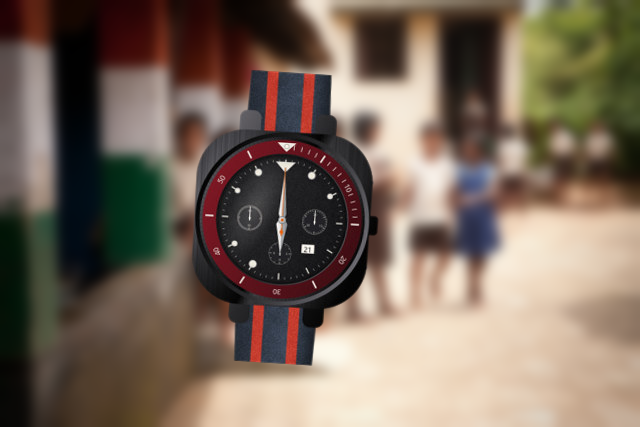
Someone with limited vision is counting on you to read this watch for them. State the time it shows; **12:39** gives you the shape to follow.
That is **6:00**
